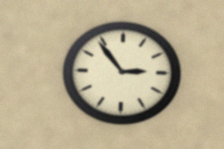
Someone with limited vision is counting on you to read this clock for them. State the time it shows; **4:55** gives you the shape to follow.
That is **2:54**
